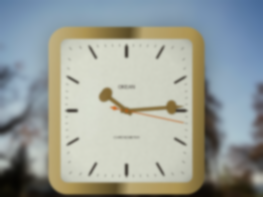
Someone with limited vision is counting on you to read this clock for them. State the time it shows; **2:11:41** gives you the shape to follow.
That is **10:14:17**
